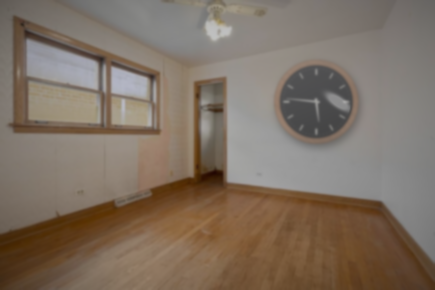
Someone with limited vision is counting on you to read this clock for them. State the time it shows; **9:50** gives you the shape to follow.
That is **5:46**
